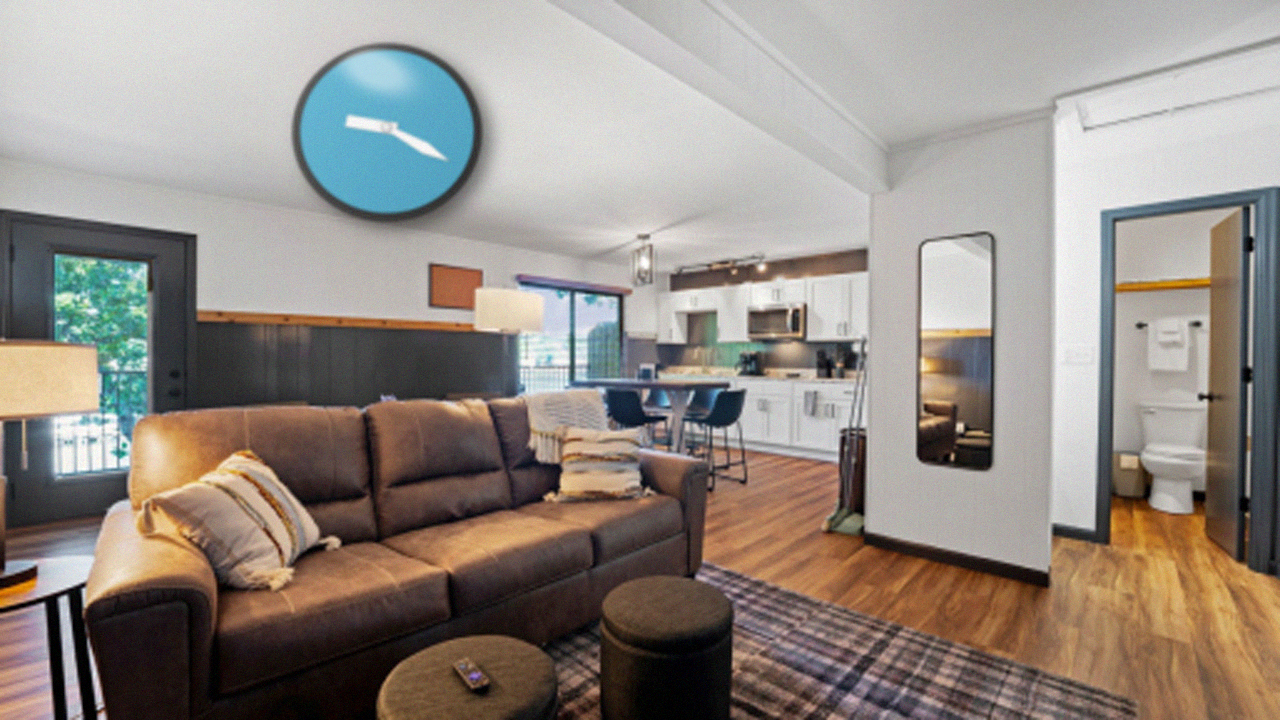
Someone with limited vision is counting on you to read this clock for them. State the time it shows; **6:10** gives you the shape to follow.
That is **9:20**
